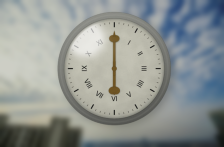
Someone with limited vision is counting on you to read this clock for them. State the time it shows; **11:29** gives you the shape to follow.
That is **6:00**
